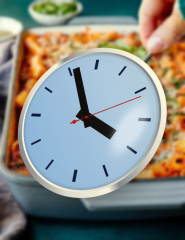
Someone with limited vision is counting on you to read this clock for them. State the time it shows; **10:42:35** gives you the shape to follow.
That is **3:56:11**
